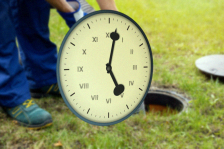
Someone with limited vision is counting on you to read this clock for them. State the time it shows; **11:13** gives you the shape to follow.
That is **5:02**
